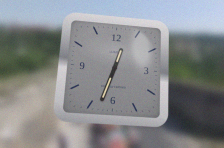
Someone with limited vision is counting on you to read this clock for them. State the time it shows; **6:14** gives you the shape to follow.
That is **12:33**
